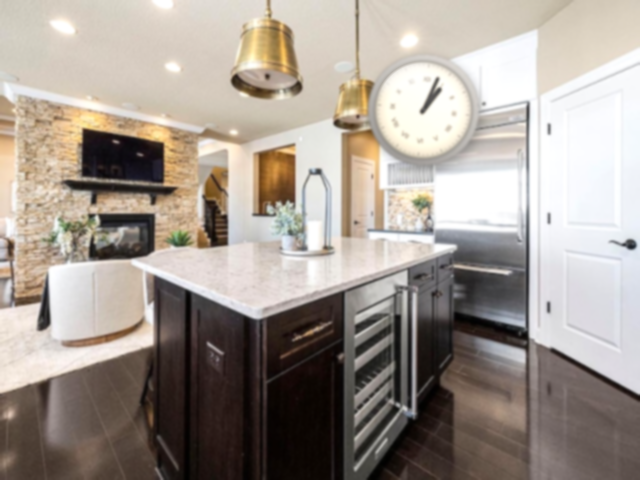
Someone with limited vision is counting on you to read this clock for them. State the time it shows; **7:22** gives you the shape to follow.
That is **1:03**
